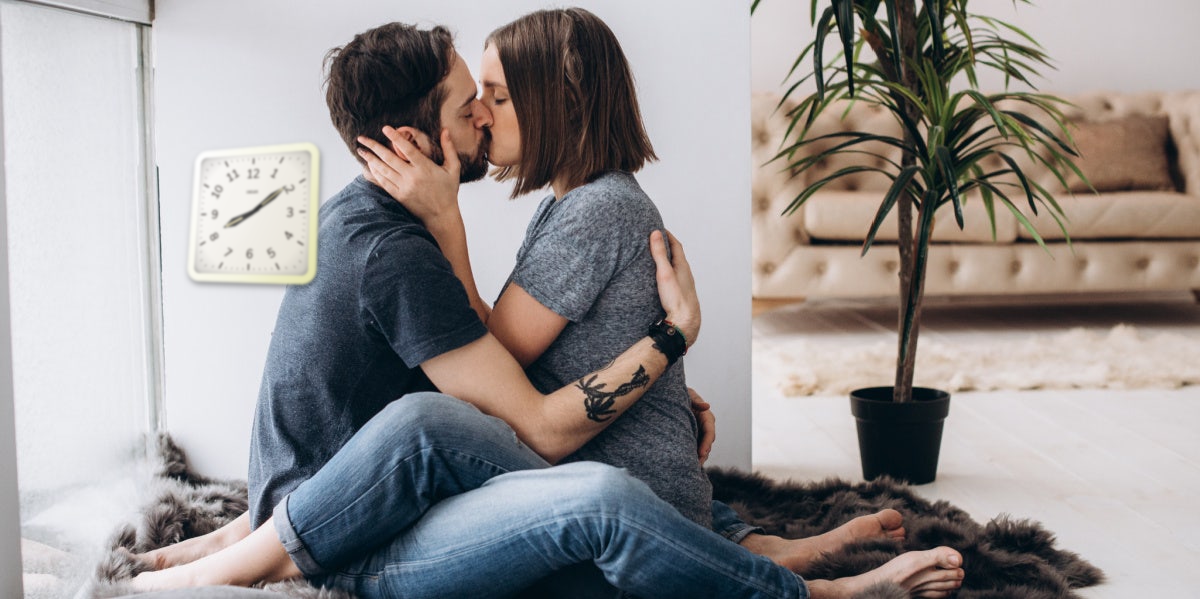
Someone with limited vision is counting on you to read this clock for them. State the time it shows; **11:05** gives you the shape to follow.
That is **8:09**
